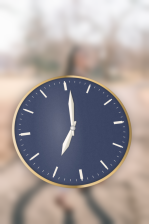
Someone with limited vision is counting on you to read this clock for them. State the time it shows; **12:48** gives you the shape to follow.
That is **7:01**
